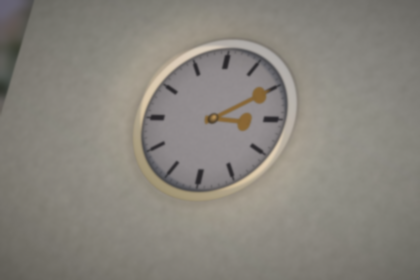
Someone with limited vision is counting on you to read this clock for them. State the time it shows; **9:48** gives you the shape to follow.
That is **3:10**
